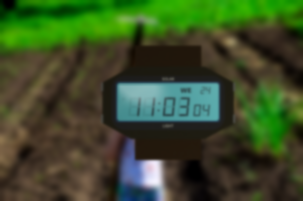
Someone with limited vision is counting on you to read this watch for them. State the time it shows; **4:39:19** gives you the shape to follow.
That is **11:03:04**
